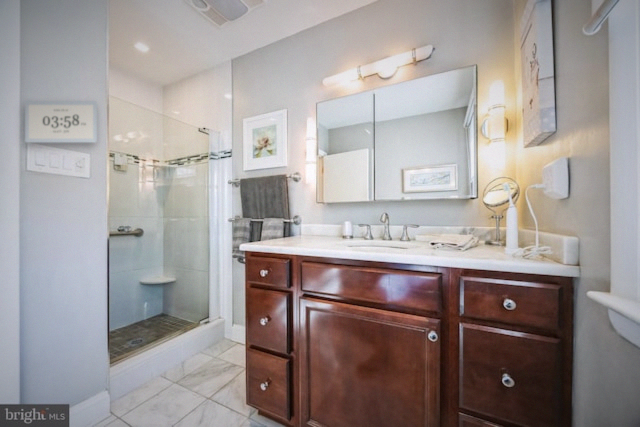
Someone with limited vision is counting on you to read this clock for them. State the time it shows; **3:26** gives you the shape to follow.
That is **3:58**
